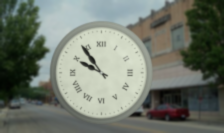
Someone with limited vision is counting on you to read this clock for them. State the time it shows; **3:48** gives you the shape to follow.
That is **9:54**
